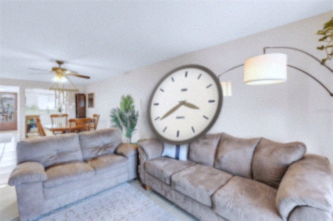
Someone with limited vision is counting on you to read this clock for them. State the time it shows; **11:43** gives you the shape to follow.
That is **3:39**
